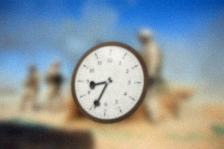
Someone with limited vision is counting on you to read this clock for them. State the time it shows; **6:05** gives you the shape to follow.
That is **8:34**
